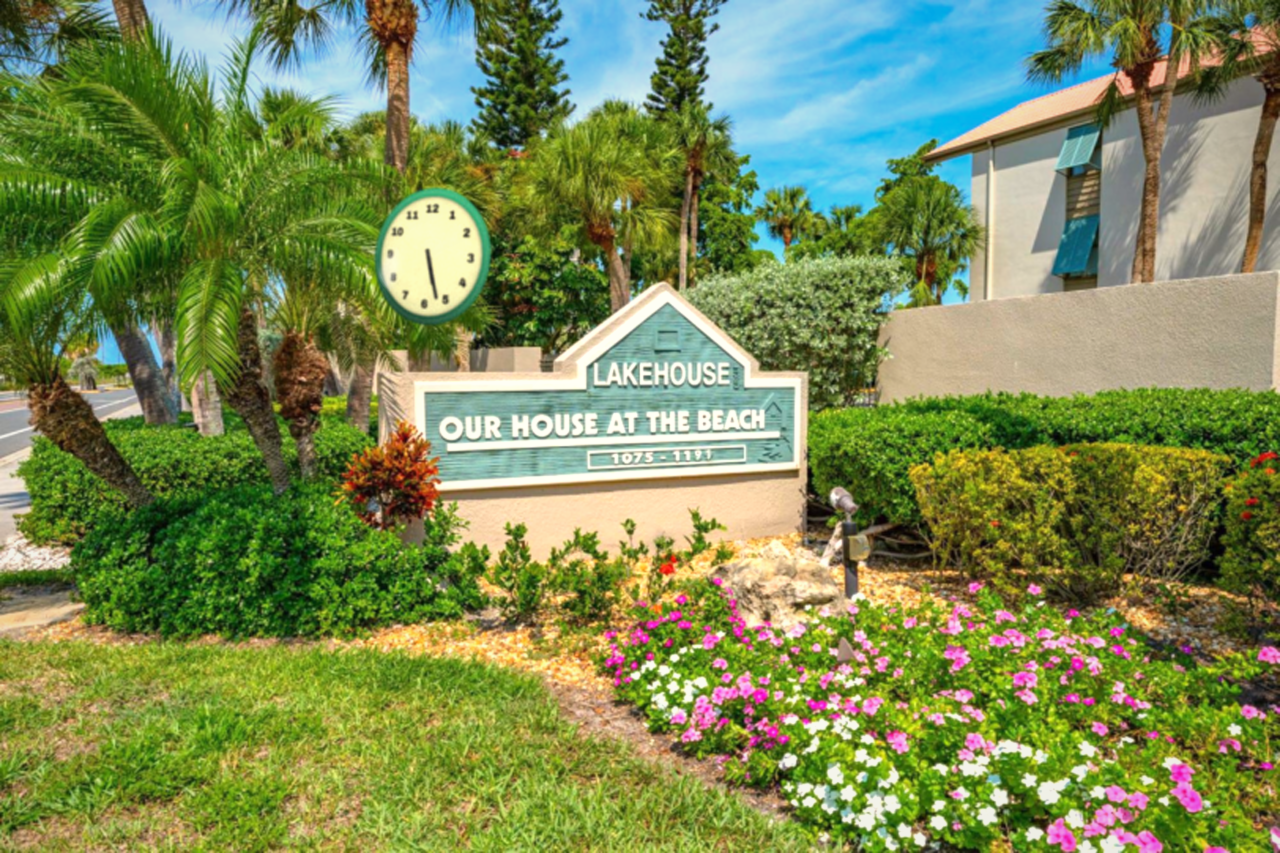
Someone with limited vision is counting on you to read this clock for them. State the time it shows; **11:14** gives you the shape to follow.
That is **5:27**
